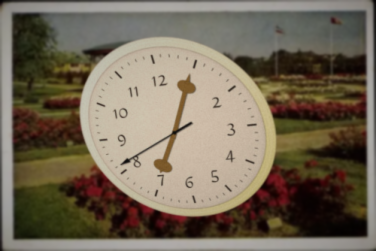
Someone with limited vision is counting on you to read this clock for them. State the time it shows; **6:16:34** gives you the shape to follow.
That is **7:04:41**
